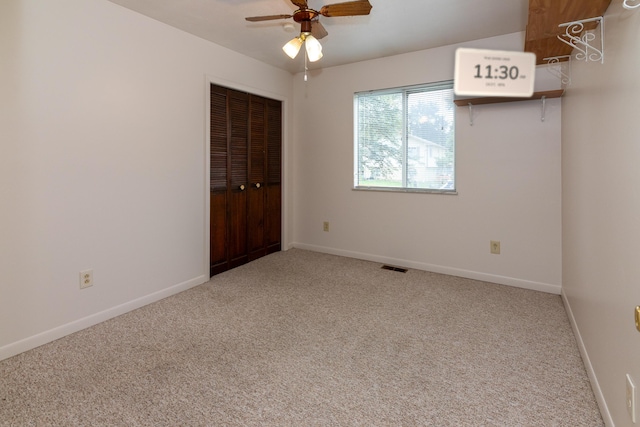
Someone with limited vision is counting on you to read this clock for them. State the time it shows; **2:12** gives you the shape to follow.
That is **11:30**
